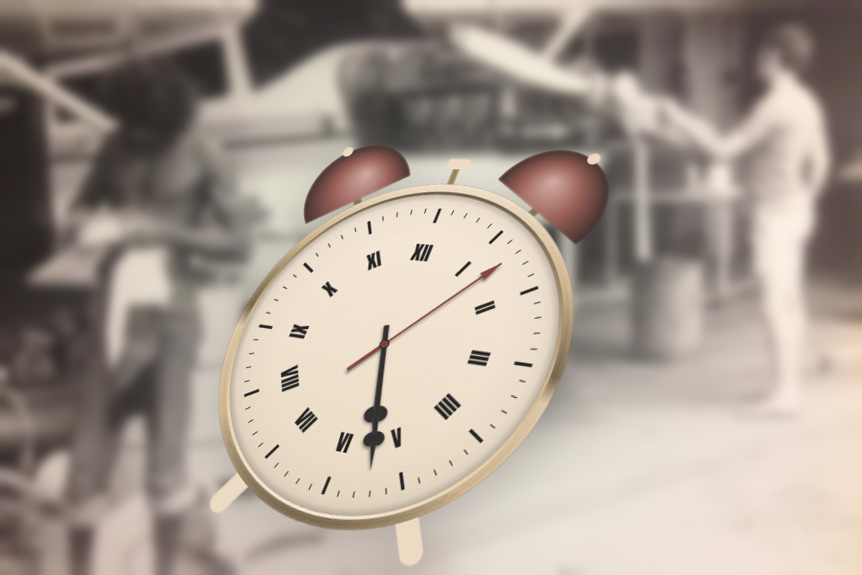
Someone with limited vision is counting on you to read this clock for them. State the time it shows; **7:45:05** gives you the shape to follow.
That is **5:27:07**
